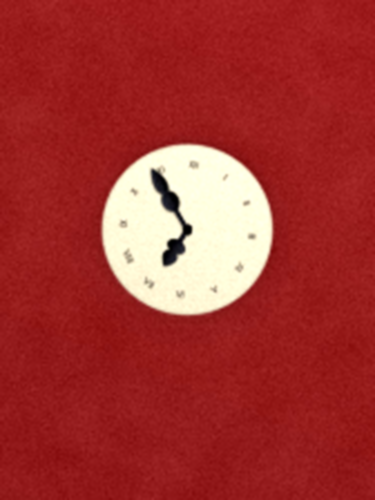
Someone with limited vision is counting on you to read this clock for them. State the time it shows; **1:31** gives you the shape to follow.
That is **6:54**
